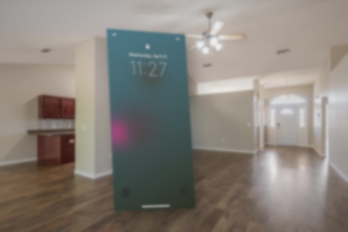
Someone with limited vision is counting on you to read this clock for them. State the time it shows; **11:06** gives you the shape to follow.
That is **11:27**
